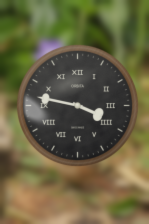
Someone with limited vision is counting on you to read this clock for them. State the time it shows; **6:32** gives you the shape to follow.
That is **3:47**
